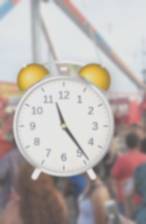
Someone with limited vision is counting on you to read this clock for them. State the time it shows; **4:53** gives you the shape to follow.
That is **11:24**
